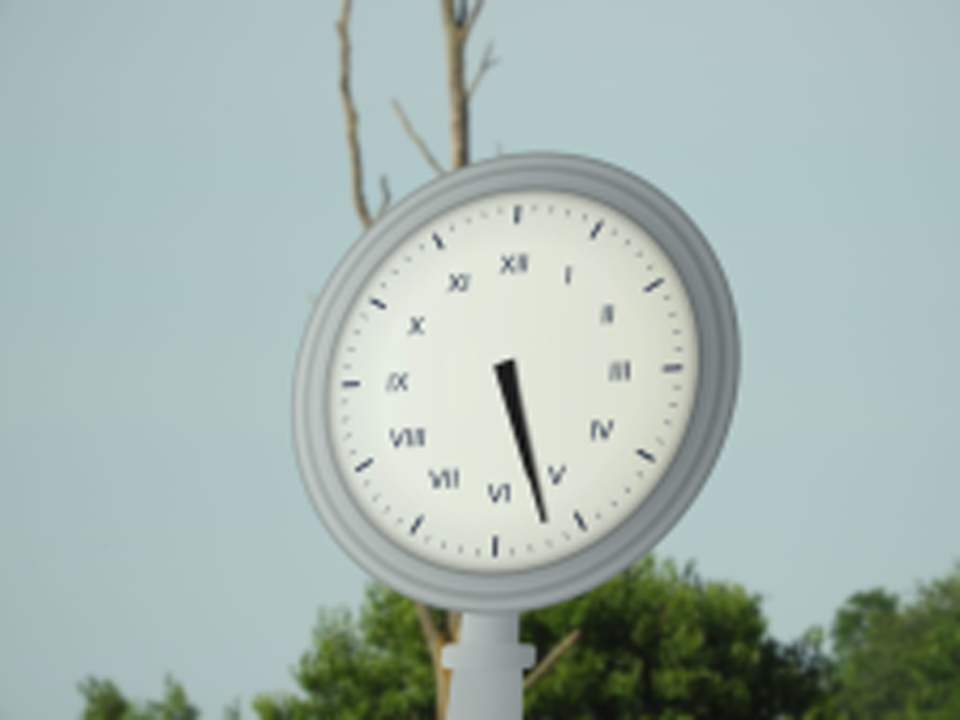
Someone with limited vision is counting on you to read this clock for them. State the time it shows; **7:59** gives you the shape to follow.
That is **5:27**
